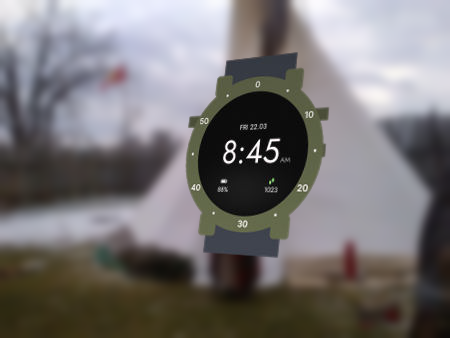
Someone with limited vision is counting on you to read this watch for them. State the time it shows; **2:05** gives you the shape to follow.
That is **8:45**
